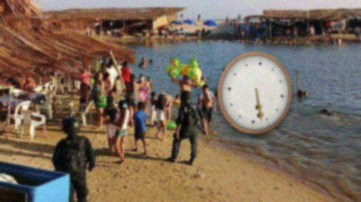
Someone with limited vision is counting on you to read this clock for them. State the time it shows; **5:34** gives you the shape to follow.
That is **5:27**
